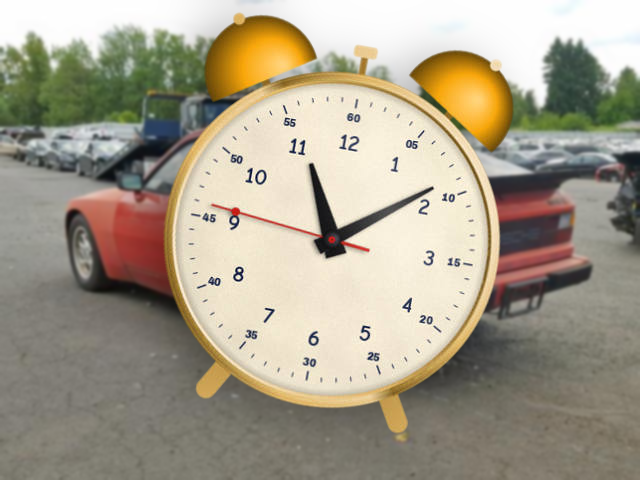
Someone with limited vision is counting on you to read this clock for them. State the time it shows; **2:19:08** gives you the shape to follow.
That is **11:08:46**
